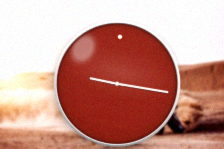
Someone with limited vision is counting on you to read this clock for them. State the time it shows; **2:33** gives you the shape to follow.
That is **9:16**
